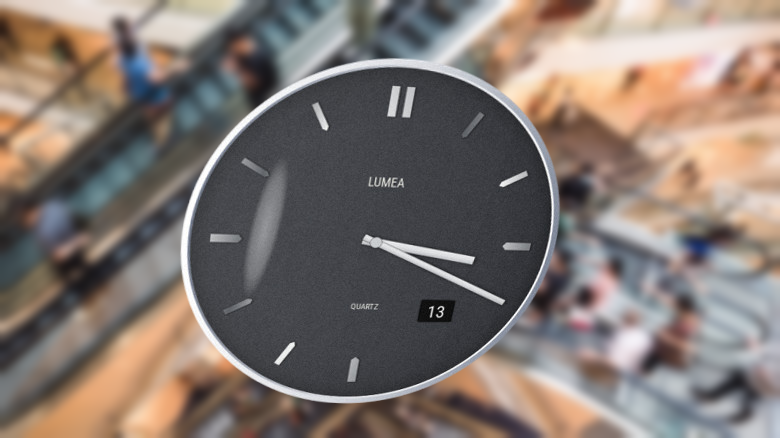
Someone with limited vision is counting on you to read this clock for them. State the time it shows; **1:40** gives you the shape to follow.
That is **3:19**
